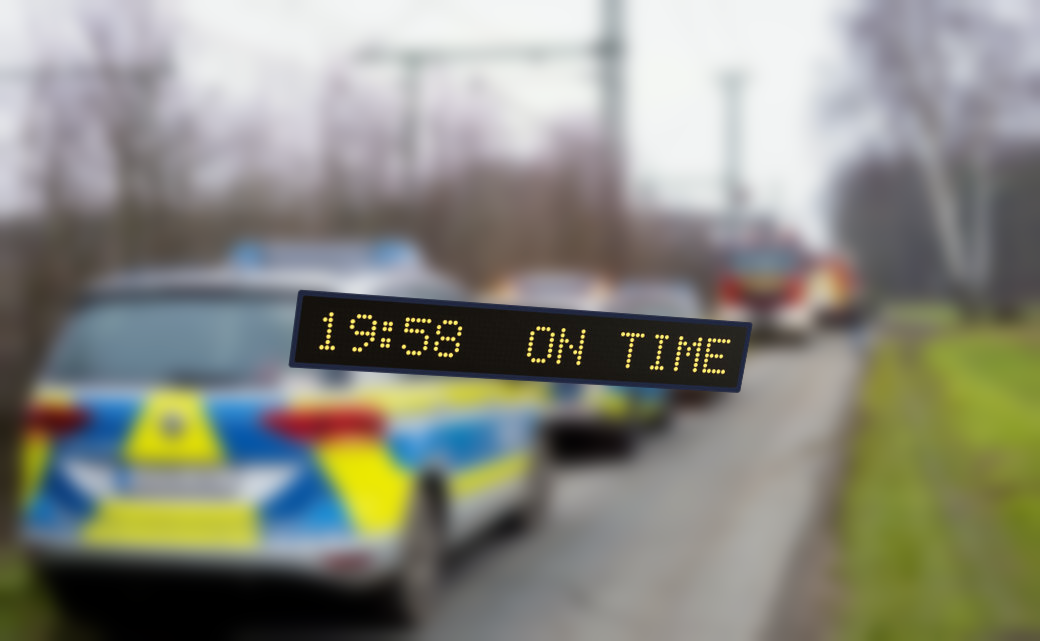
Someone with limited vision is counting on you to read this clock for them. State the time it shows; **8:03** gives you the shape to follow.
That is **19:58**
